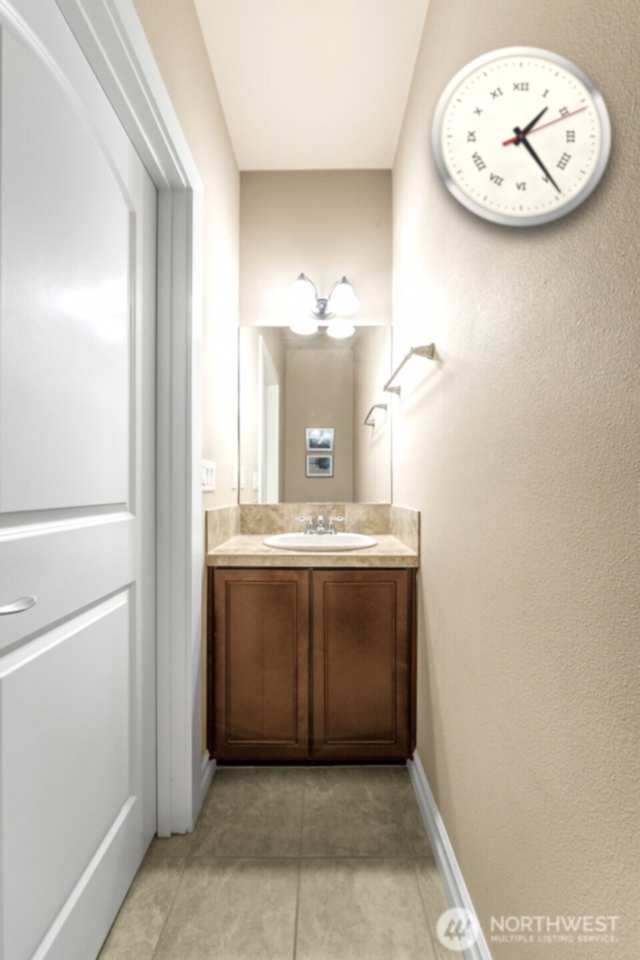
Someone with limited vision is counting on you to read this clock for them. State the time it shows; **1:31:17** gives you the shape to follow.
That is **1:24:11**
